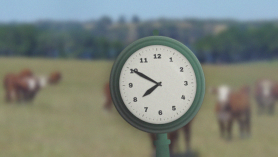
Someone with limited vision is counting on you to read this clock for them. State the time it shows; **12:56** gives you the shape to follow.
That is **7:50**
